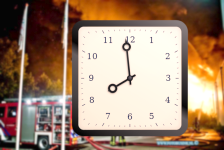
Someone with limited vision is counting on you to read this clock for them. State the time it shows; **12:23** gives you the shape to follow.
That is **7:59**
